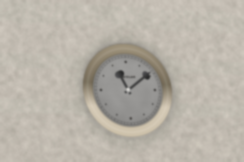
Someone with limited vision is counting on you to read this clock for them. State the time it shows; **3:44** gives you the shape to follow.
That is **11:09**
